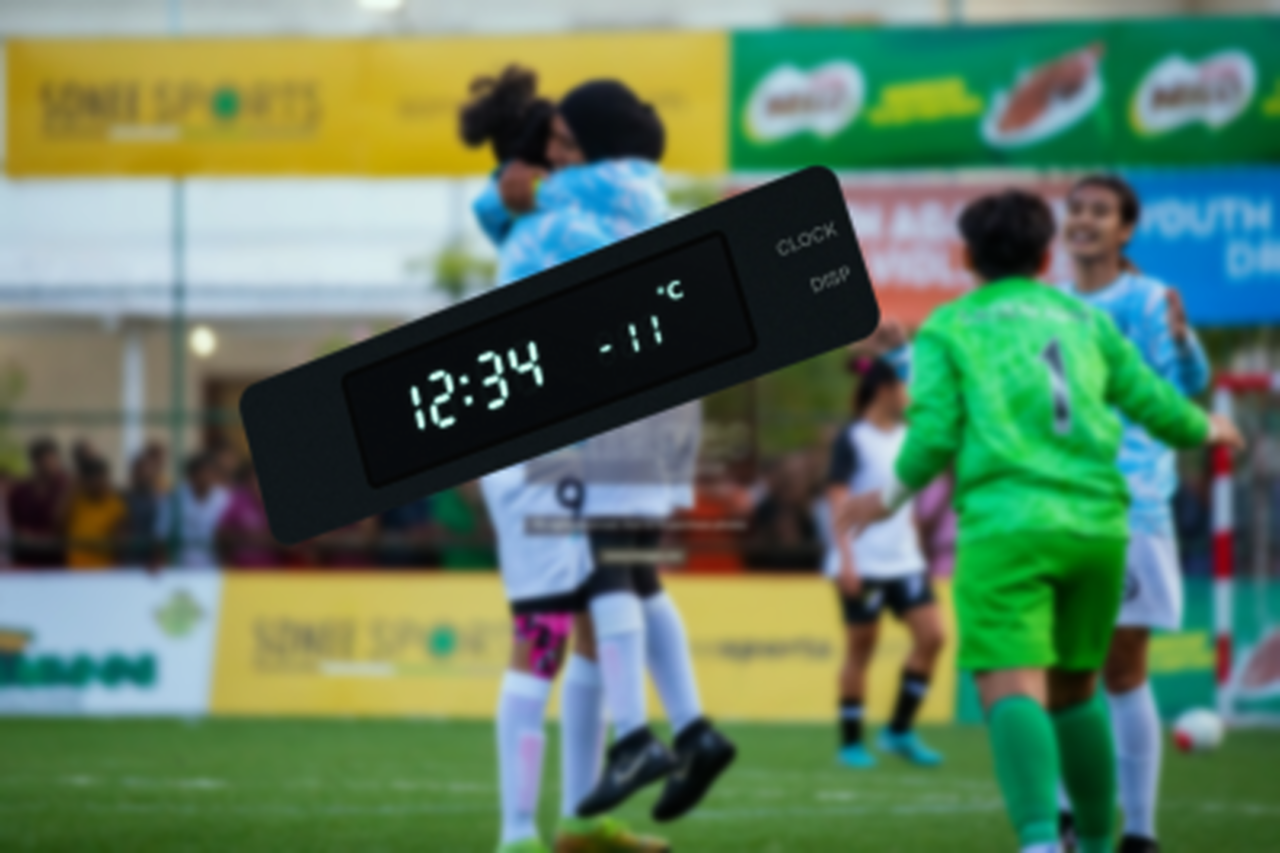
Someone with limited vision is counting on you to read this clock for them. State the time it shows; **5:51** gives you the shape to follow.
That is **12:34**
